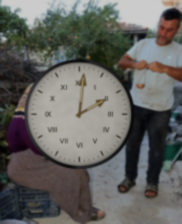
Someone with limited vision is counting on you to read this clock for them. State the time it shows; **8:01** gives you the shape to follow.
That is **2:01**
